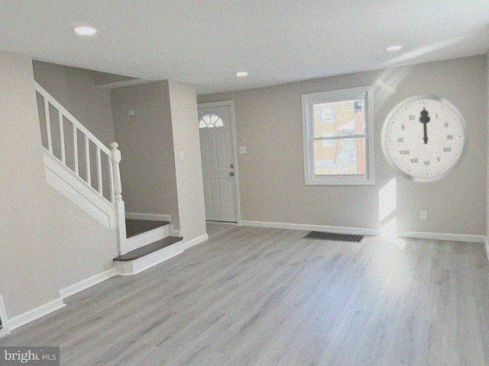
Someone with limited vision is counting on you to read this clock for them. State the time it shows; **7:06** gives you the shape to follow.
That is **12:00**
